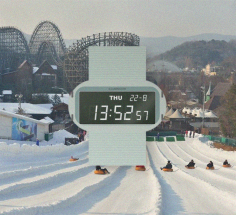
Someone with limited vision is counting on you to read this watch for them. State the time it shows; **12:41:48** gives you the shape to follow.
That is **13:52:57**
